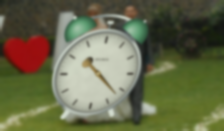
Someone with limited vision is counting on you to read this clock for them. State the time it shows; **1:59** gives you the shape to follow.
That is **10:22**
